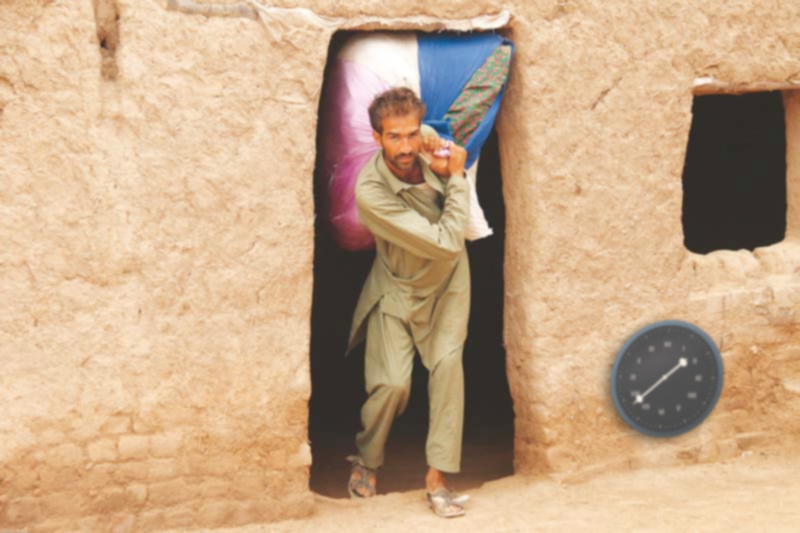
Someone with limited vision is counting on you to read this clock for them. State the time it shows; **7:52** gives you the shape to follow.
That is **1:38**
